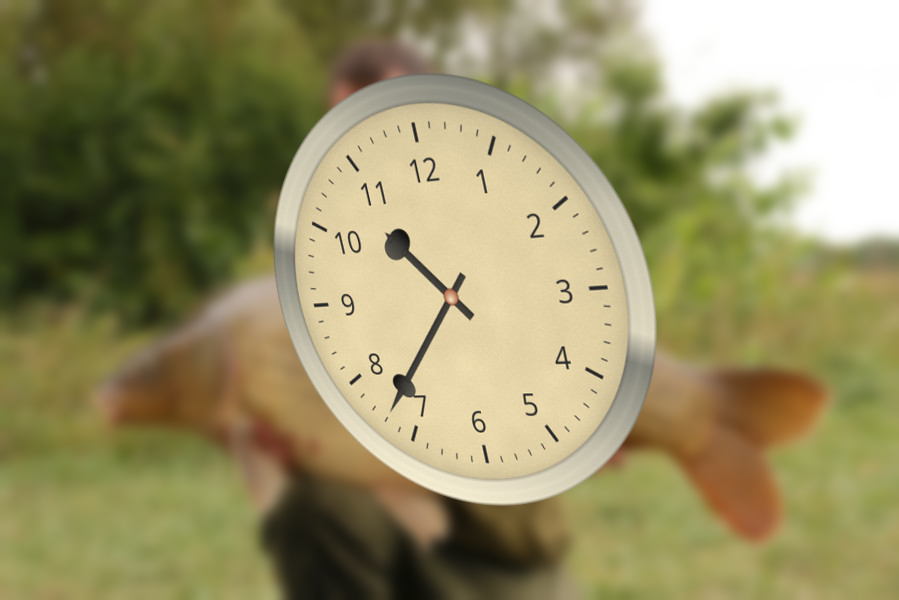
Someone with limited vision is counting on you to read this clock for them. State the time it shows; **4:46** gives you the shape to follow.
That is **10:37**
